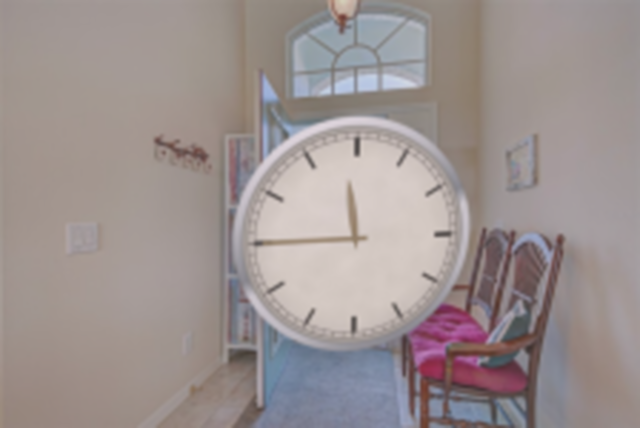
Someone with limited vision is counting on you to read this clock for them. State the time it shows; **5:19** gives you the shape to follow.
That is **11:45**
